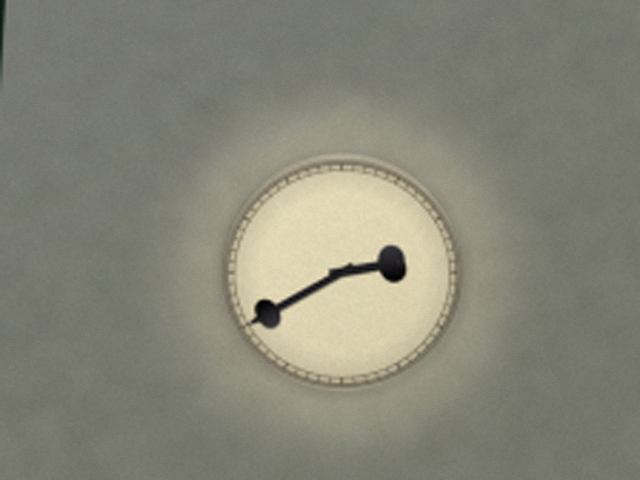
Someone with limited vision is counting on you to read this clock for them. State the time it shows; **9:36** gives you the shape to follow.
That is **2:40**
